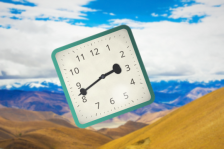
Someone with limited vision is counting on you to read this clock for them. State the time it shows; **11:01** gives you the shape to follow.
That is **2:42**
